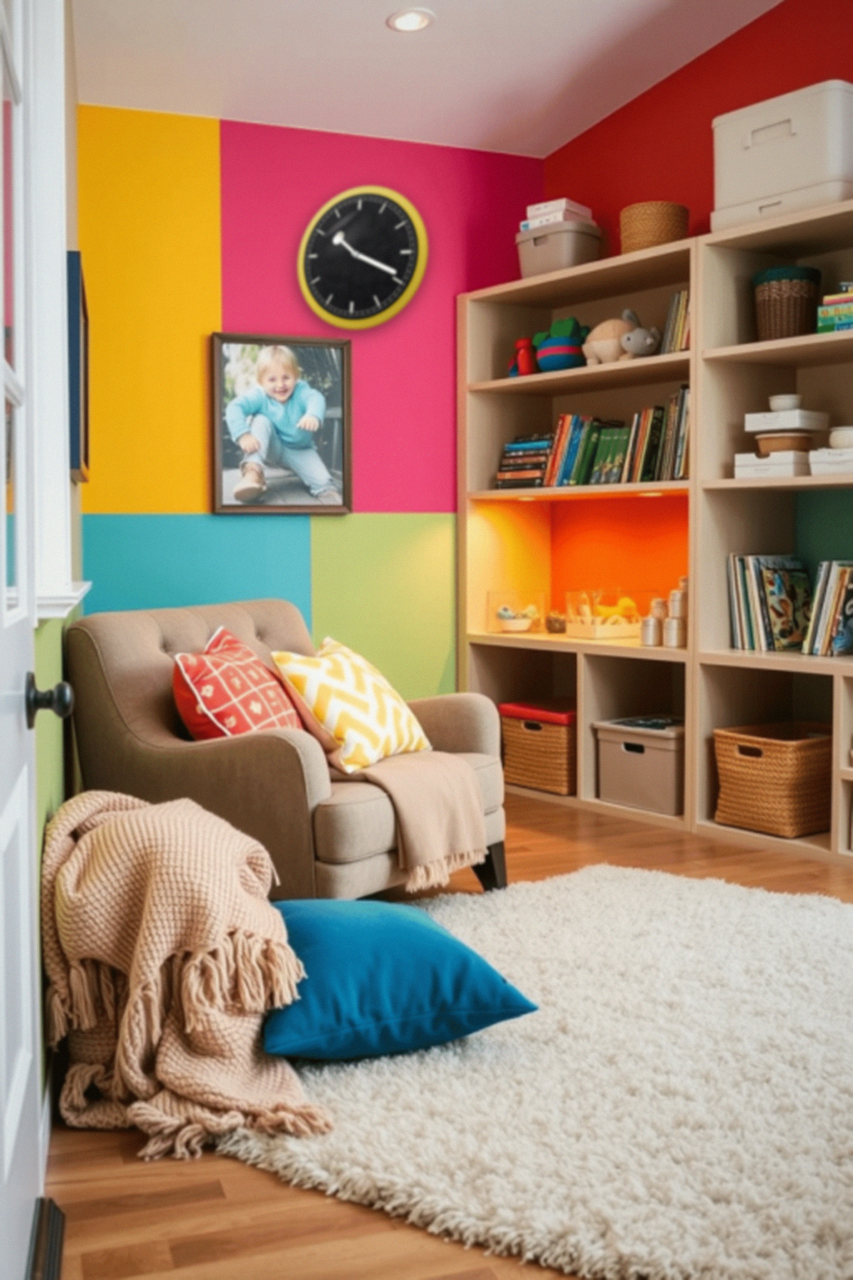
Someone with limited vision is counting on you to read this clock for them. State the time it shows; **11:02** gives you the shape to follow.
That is **10:19**
